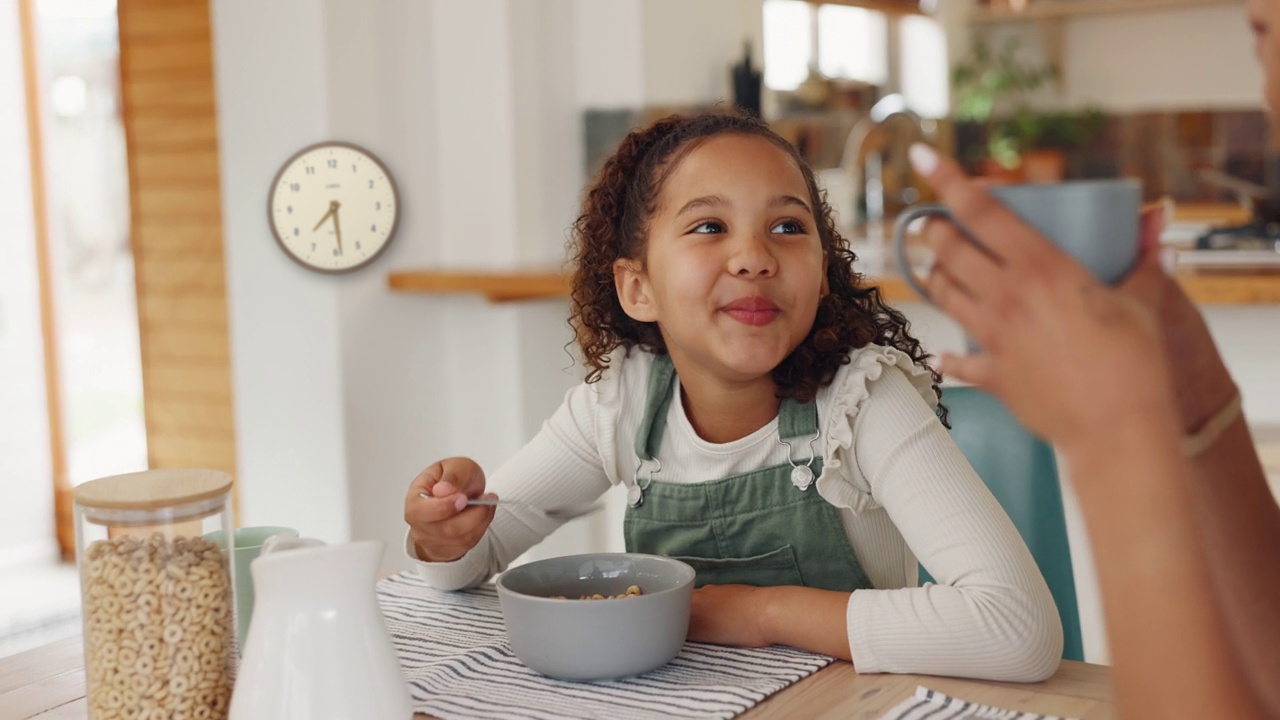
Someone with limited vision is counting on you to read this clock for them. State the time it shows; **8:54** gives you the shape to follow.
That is **7:29**
